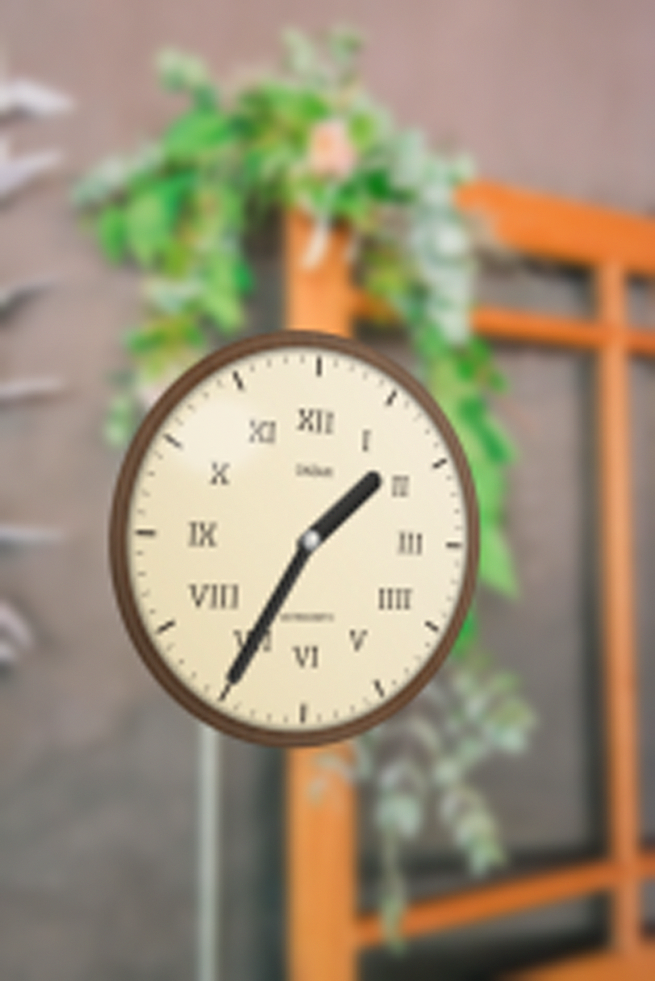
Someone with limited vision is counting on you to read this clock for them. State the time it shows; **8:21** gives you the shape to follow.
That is **1:35**
